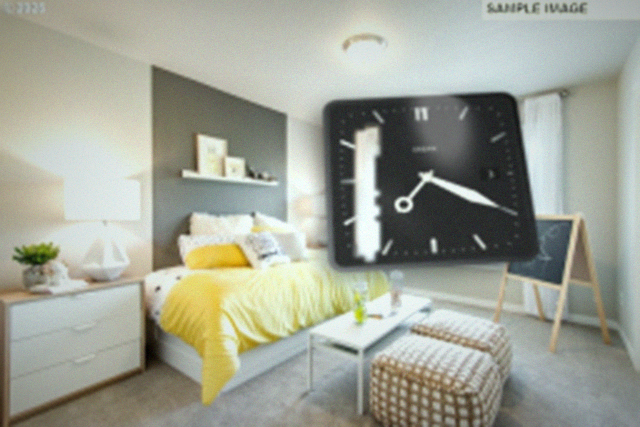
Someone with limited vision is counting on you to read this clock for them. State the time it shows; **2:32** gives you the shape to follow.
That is **7:20**
